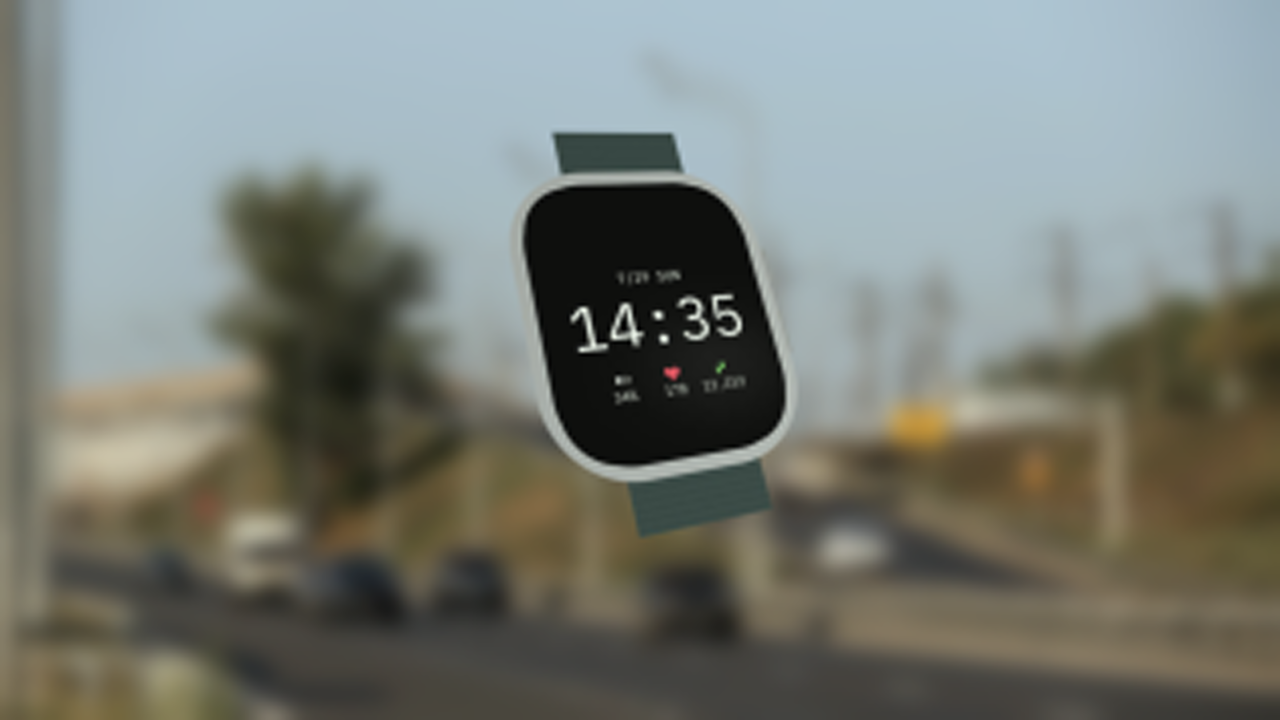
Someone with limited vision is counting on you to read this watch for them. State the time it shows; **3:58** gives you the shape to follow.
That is **14:35**
